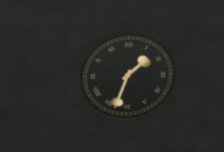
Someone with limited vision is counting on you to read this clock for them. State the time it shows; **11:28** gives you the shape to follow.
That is **1:33**
